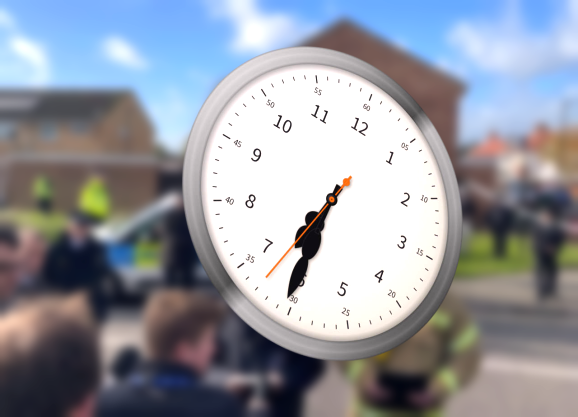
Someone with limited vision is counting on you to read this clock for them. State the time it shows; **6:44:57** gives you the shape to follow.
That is **6:30:33**
